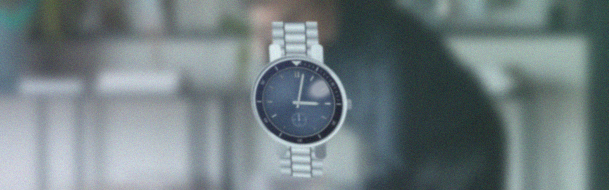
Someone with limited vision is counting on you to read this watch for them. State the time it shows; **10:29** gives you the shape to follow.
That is **3:02**
